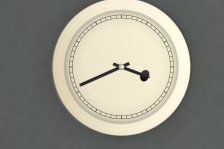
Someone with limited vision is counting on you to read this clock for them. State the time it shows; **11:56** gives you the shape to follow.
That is **3:41**
